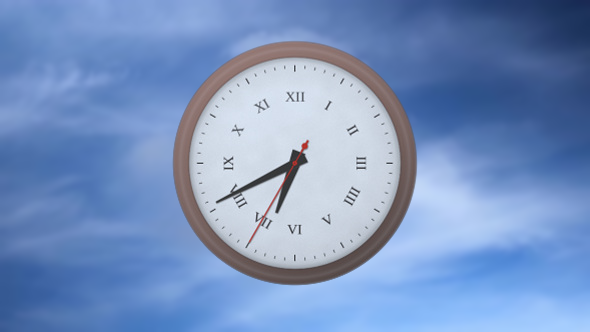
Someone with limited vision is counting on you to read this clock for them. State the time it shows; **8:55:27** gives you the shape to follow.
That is **6:40:35**
